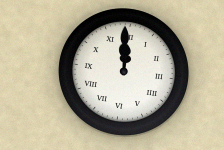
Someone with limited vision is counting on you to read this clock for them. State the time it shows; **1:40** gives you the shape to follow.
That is **11:59**
